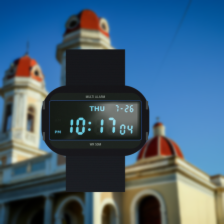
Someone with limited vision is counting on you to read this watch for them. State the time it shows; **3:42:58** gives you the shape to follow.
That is **10:17:04**
